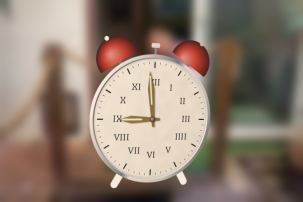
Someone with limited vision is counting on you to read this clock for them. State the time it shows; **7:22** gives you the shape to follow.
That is **8:59**
